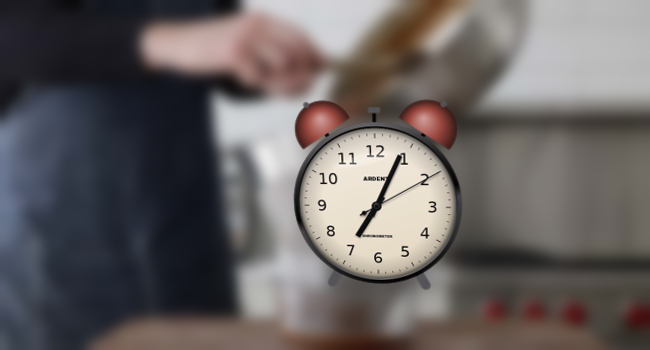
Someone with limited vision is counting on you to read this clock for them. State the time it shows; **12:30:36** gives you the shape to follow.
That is **7:04:10**
